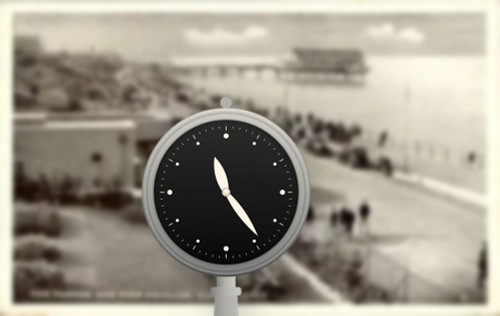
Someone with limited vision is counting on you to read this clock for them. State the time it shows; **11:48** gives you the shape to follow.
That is **11:24**
